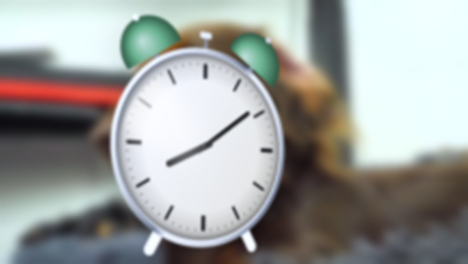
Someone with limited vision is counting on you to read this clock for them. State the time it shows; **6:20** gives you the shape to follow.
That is **8:09**
